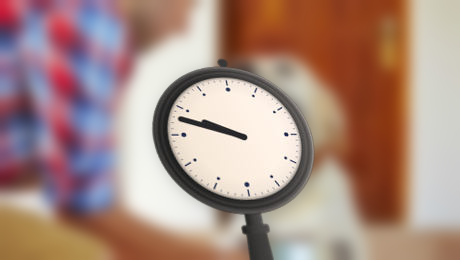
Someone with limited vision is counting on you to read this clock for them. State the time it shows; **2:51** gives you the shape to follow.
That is **9:48**
